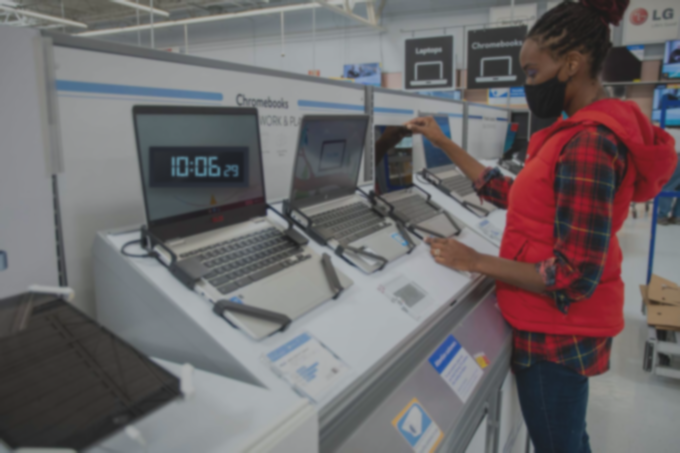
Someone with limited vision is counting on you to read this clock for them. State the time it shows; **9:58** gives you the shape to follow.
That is **10:06**
